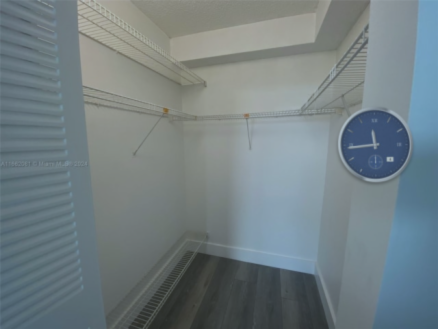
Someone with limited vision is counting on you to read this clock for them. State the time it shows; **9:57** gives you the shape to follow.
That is **11:44**
